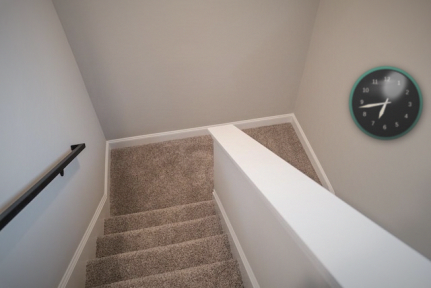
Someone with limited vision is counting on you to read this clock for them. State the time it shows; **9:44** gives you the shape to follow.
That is **6:43**
